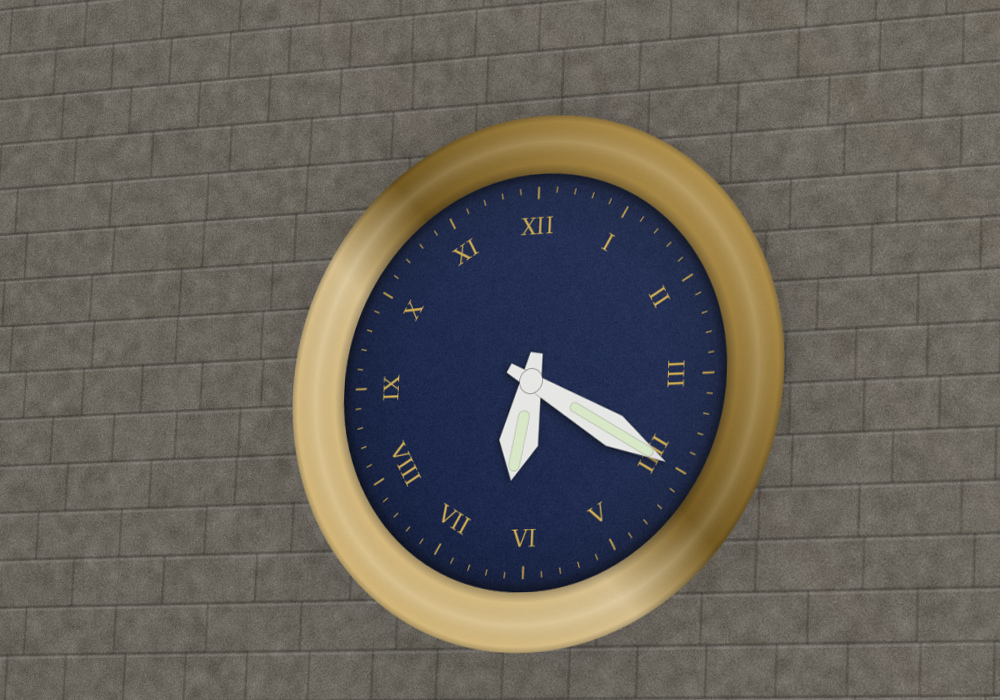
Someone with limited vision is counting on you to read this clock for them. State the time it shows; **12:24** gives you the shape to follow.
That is **6:20**
